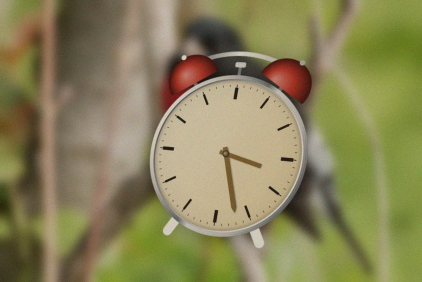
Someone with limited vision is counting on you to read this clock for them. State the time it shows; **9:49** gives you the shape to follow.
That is **3:27**
